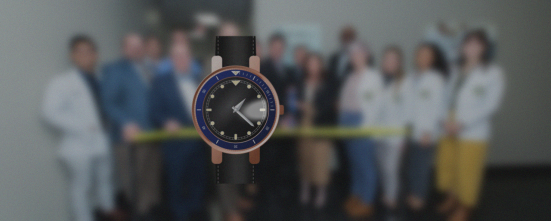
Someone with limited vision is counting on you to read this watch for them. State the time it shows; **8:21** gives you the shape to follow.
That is **1:22**
